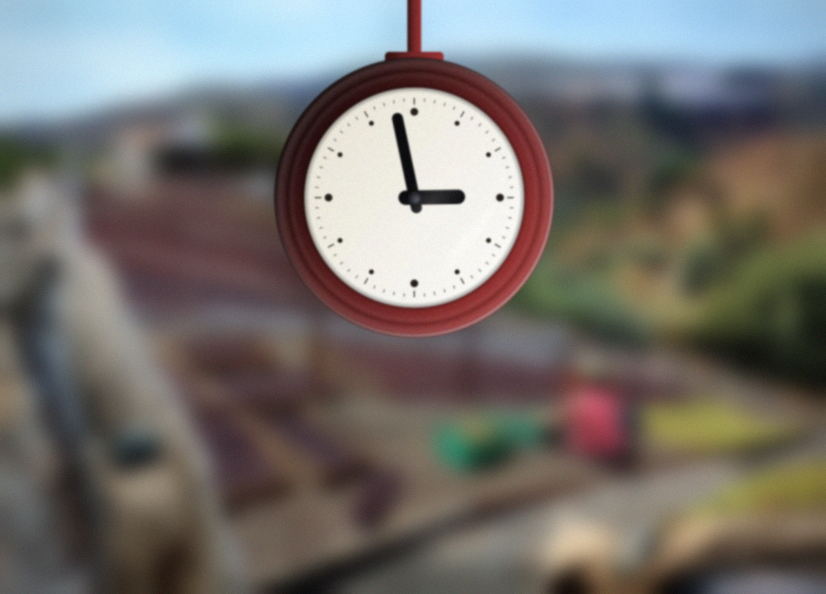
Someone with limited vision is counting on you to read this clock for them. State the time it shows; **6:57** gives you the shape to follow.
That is **2:58**
